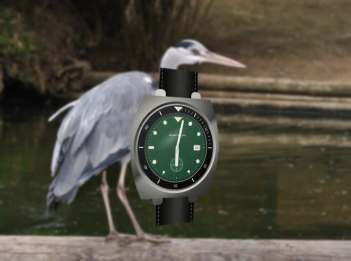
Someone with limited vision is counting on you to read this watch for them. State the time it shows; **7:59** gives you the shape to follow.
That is **6:02**
